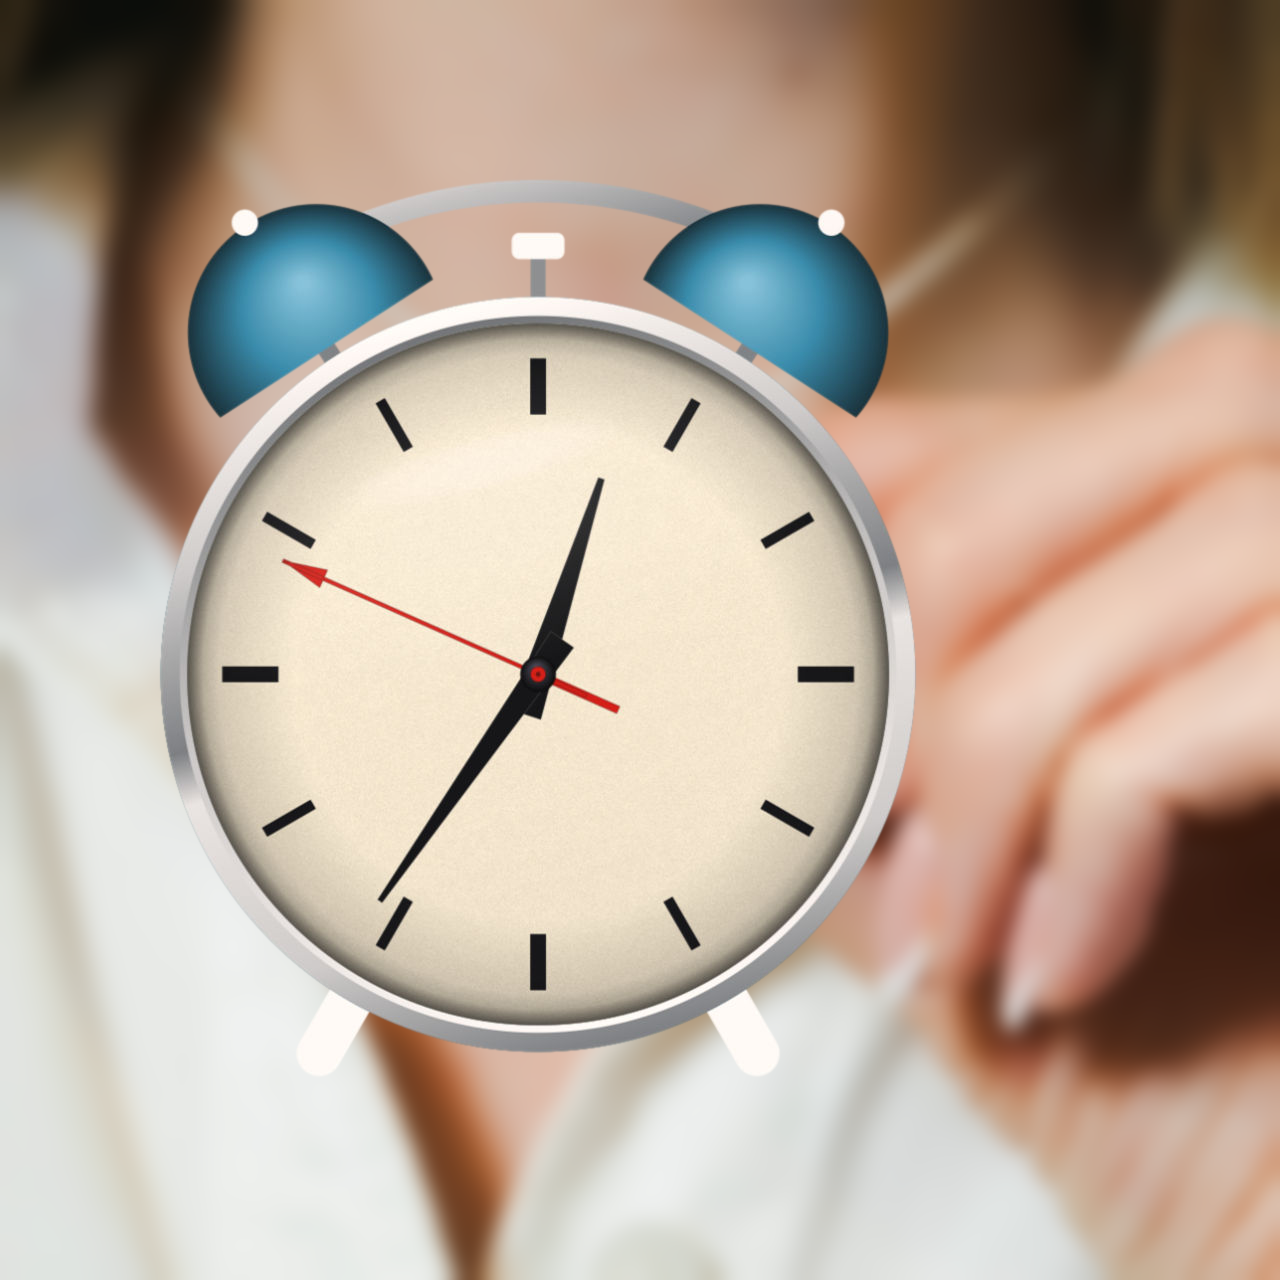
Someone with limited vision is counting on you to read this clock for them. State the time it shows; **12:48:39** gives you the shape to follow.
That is **12:35:49**
